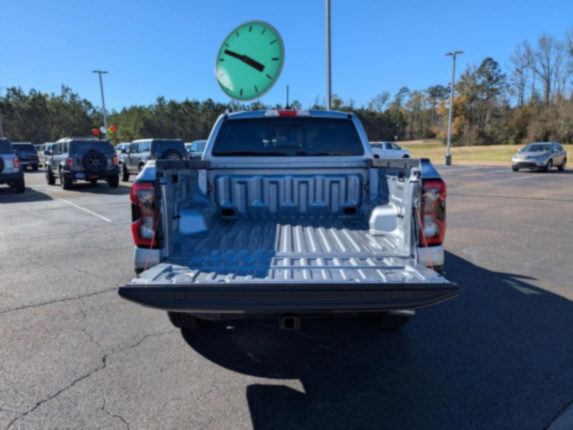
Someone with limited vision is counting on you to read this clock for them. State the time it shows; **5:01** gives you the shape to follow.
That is **3:48**
